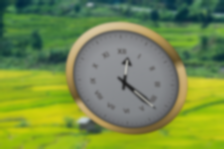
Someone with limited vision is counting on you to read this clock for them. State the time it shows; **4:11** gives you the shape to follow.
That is **12:22**
